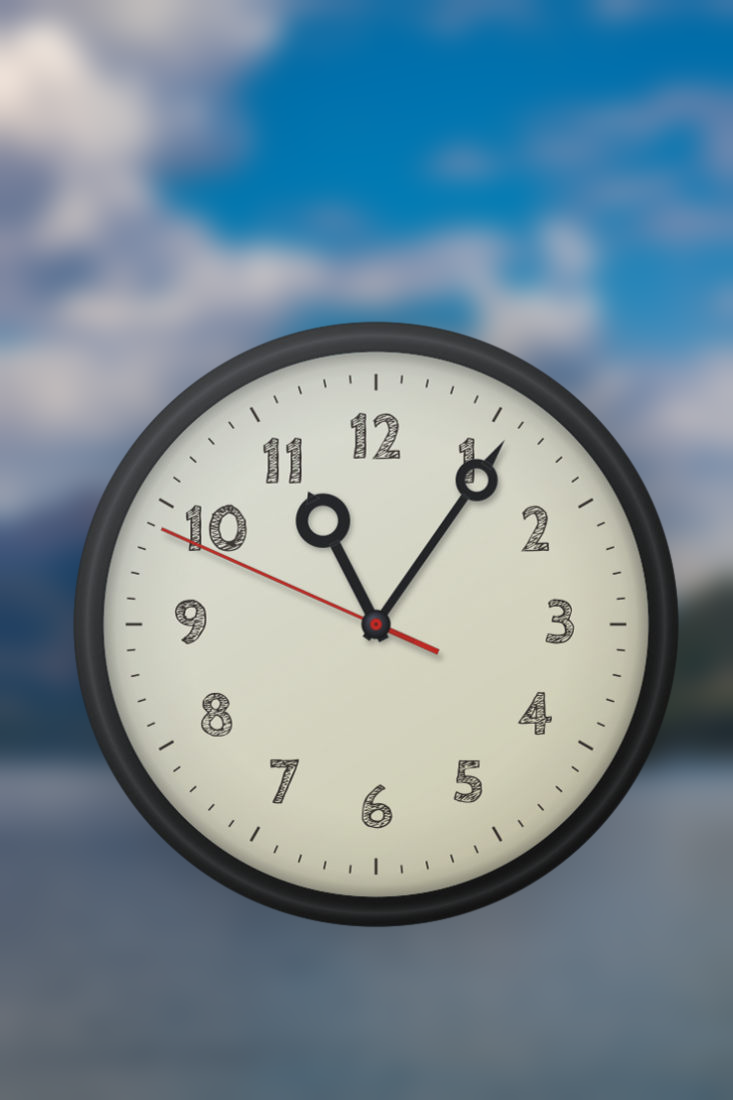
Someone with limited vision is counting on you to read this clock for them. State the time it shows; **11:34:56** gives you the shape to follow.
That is **11:05:49**
